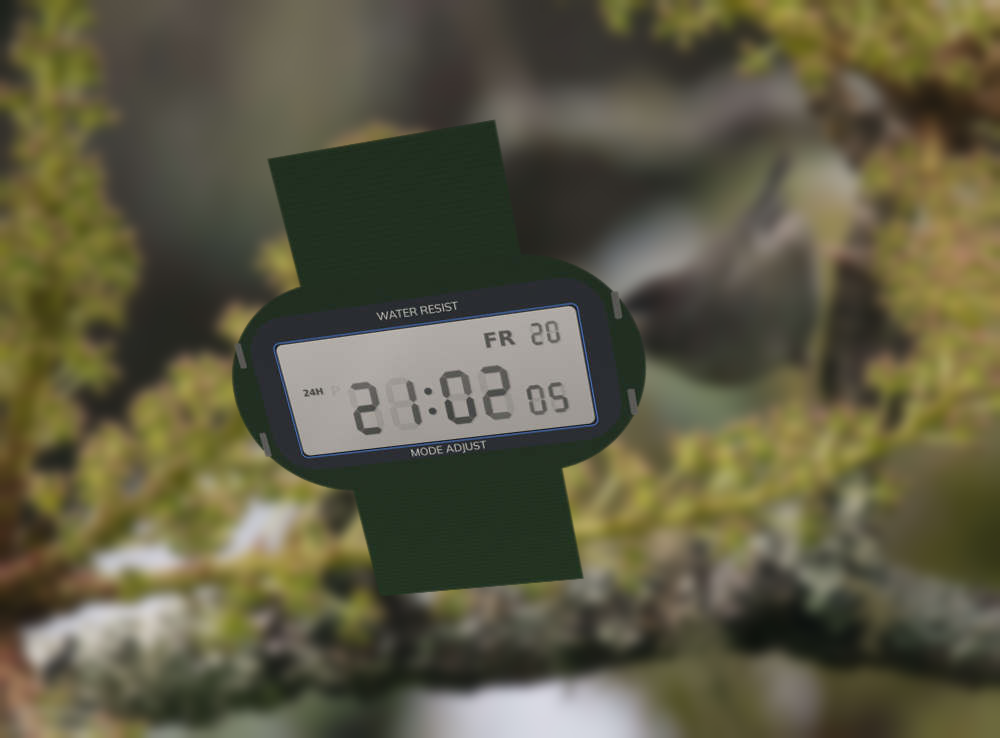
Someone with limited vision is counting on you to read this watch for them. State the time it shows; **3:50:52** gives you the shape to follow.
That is **21:02:05**
